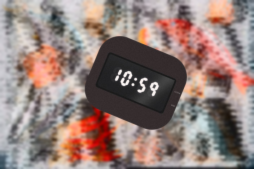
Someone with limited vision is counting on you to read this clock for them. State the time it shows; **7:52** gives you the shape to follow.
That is **10:59**
